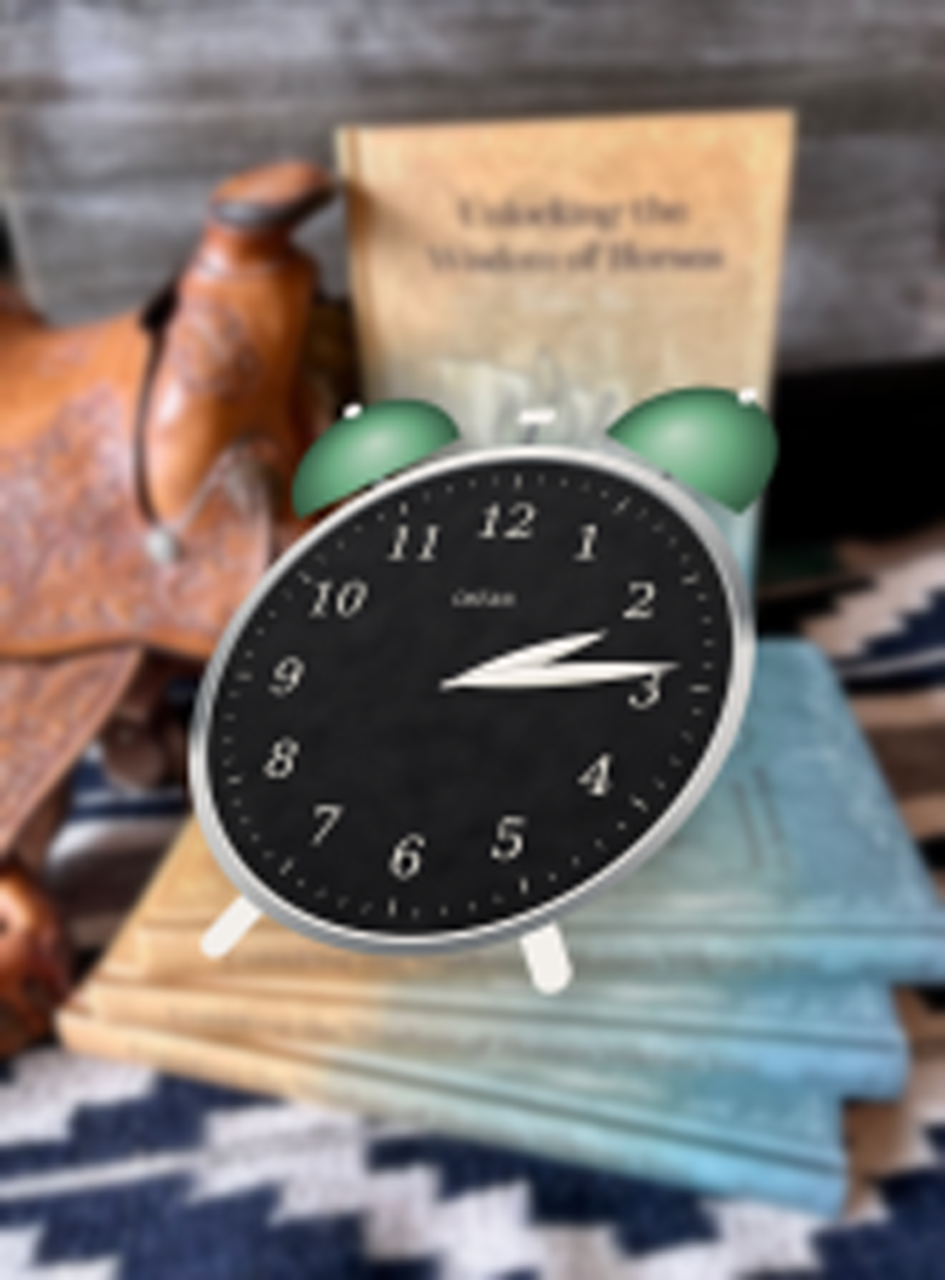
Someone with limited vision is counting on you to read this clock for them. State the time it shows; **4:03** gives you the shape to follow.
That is **2:14**
